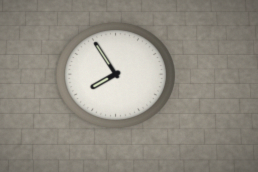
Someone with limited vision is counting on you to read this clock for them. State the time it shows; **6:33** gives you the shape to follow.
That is **7:55**
